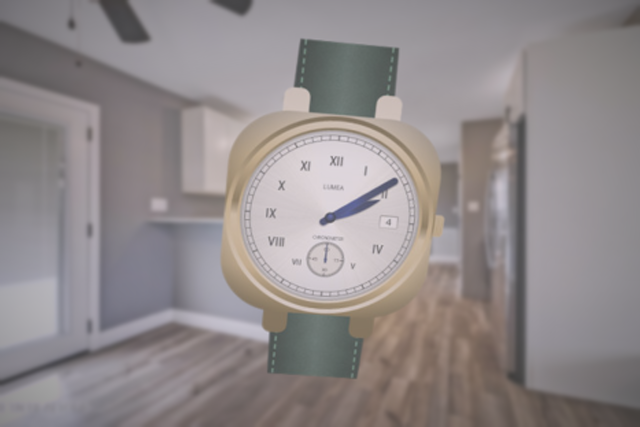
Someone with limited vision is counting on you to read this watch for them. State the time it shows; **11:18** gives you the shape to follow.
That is **2:09**
